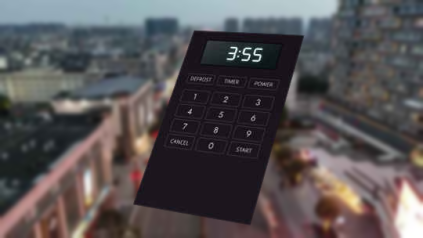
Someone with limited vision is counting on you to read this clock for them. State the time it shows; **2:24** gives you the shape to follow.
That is **3:55**
